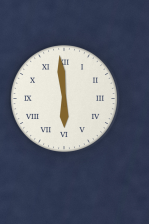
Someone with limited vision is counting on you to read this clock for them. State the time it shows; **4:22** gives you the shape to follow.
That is **5:59**
